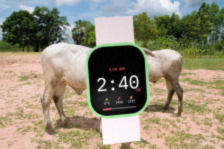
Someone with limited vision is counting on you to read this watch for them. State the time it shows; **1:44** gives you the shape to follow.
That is **2:40**
